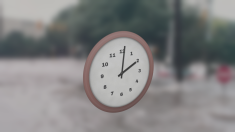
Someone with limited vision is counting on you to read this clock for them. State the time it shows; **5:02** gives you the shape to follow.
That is **2:01**
